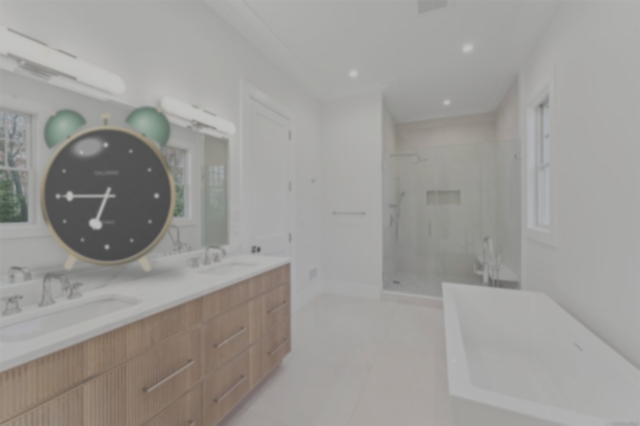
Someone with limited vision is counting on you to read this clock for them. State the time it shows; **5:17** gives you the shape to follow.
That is **6:45**
